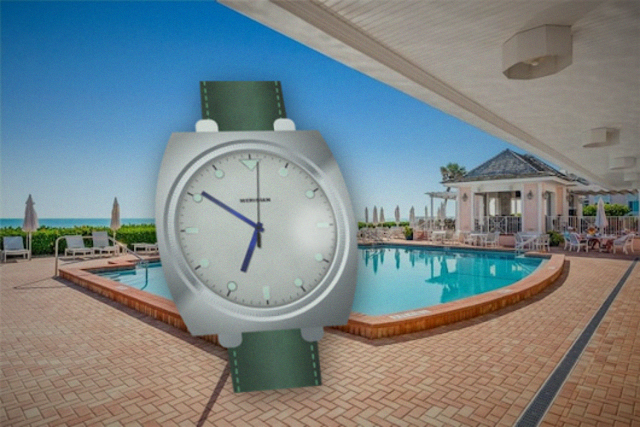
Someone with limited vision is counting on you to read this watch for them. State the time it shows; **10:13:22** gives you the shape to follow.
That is **6:51:01**
